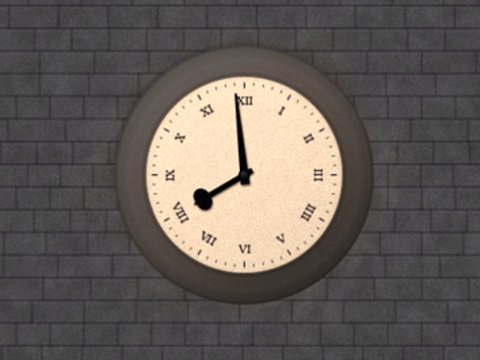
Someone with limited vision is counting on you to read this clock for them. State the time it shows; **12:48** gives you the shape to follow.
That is **7:59**
